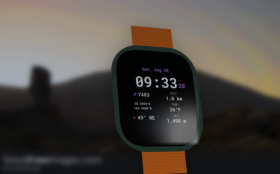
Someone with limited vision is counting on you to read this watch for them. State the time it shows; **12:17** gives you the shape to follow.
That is **9:33**
